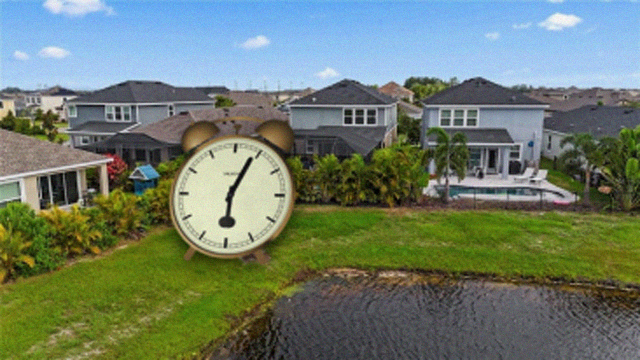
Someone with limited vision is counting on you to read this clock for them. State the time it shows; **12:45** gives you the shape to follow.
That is **6:04**
